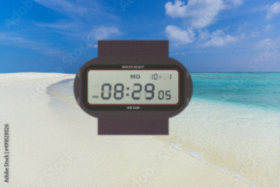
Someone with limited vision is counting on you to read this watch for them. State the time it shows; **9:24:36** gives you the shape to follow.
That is **8:29:05**
